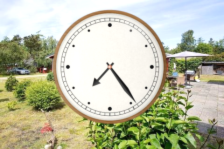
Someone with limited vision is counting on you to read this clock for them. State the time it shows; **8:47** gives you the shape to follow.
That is **7:24**
